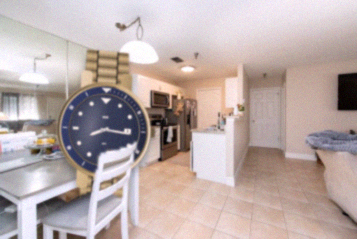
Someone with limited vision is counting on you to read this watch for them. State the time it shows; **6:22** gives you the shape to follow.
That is **8:16**
